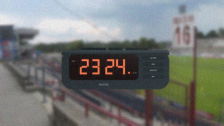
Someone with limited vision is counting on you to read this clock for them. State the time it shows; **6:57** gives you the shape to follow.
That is **23:24**
